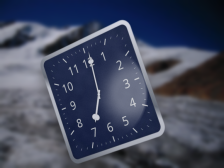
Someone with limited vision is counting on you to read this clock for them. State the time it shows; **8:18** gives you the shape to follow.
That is **7:01**
